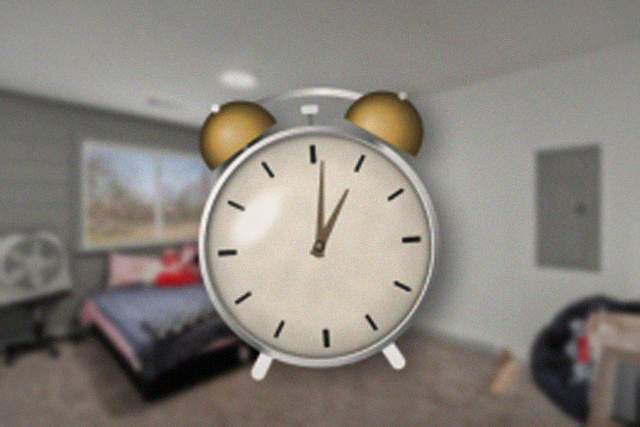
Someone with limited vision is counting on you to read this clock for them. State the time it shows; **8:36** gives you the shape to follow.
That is **1:01**
